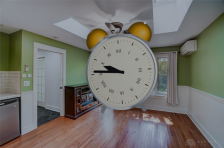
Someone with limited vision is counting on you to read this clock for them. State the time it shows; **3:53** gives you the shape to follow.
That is **9:46**
